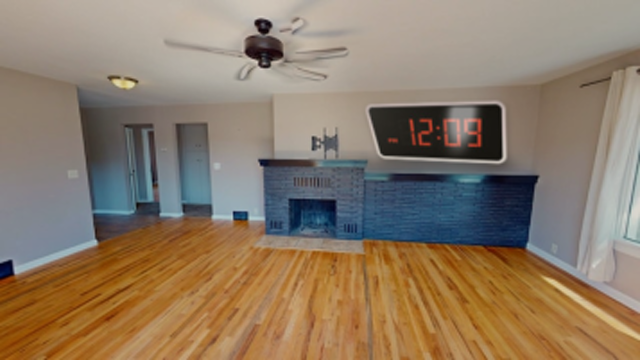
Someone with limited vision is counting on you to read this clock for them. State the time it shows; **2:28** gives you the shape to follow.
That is **12:09**
